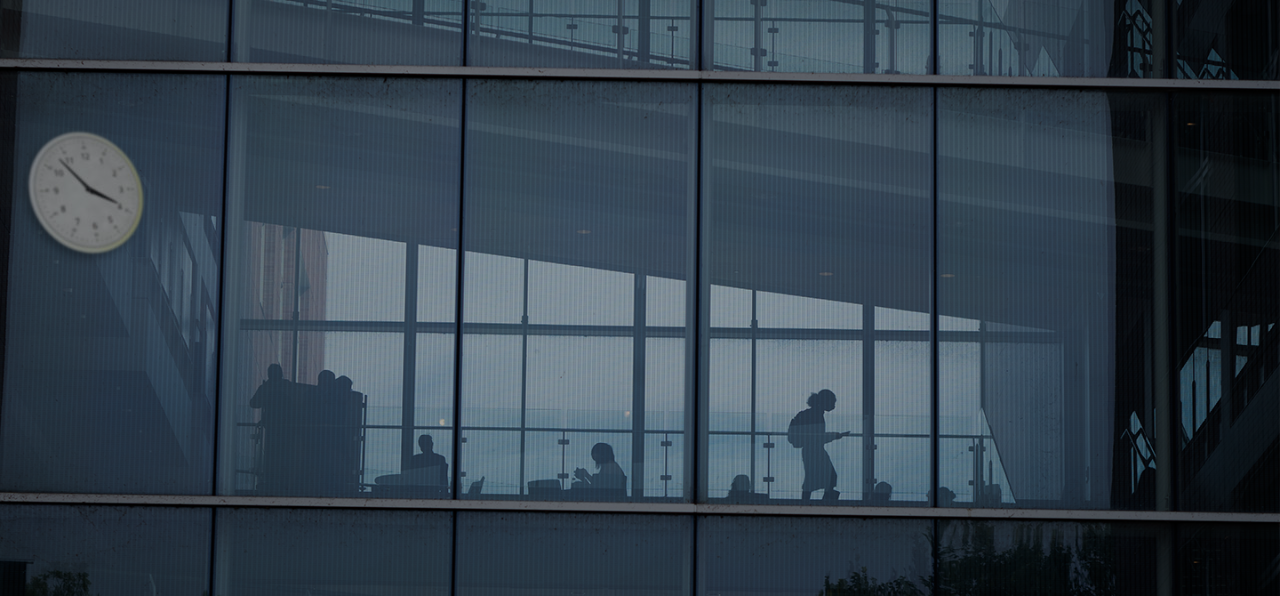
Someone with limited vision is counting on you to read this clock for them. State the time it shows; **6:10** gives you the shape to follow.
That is **3:53**
